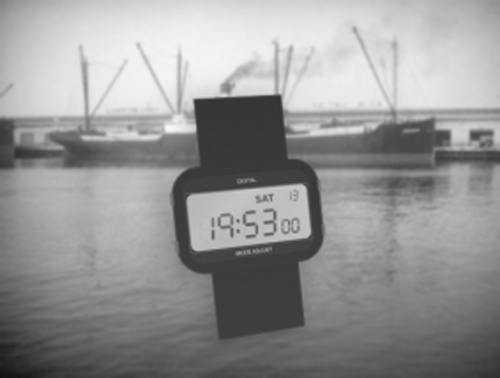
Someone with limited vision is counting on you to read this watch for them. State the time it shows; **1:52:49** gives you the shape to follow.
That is **19:53:00**
